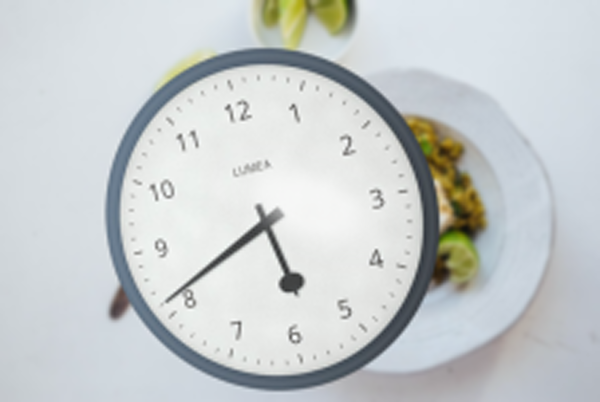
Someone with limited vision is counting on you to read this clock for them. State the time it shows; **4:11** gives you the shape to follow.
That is **5:41**
